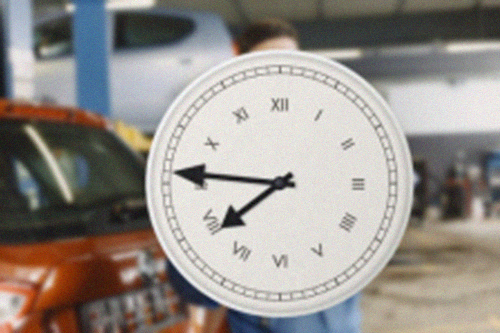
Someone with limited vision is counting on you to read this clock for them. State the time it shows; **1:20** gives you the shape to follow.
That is **7:46**
